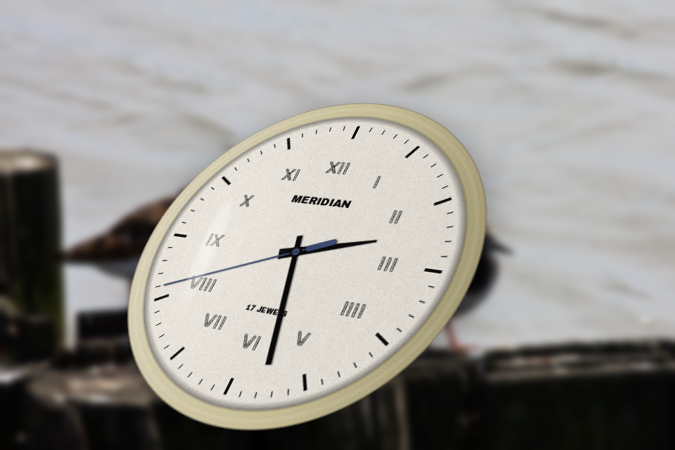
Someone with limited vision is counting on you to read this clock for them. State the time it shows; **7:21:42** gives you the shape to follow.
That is **2:27:41**
